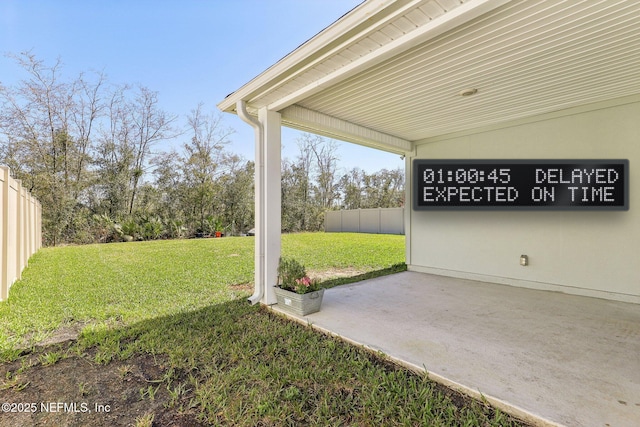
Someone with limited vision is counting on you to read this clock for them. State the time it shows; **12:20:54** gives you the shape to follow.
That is **1:00:45**
